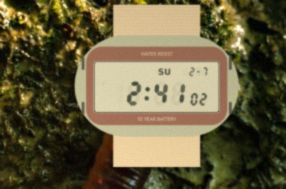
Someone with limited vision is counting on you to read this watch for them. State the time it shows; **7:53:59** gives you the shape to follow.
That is **2:41:02**
